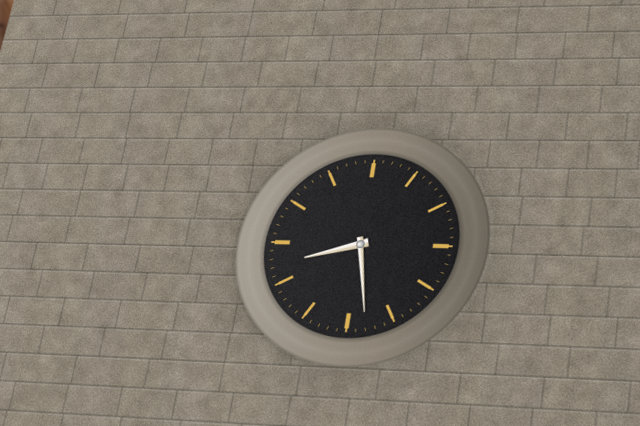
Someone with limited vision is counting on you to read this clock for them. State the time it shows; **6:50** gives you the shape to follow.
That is **8:28**
